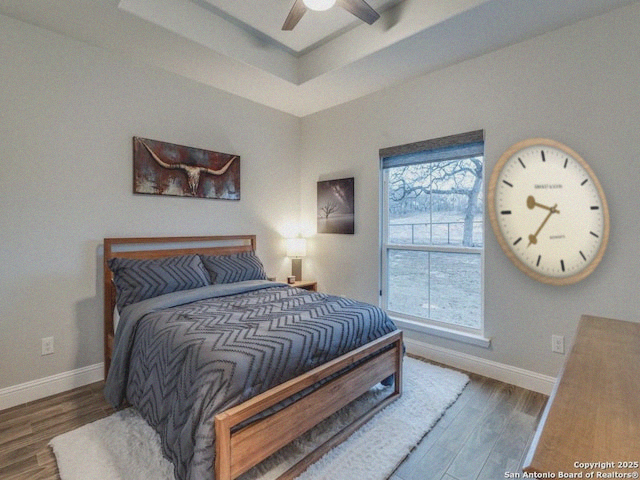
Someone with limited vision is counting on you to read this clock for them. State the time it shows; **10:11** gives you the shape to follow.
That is **9:38**
